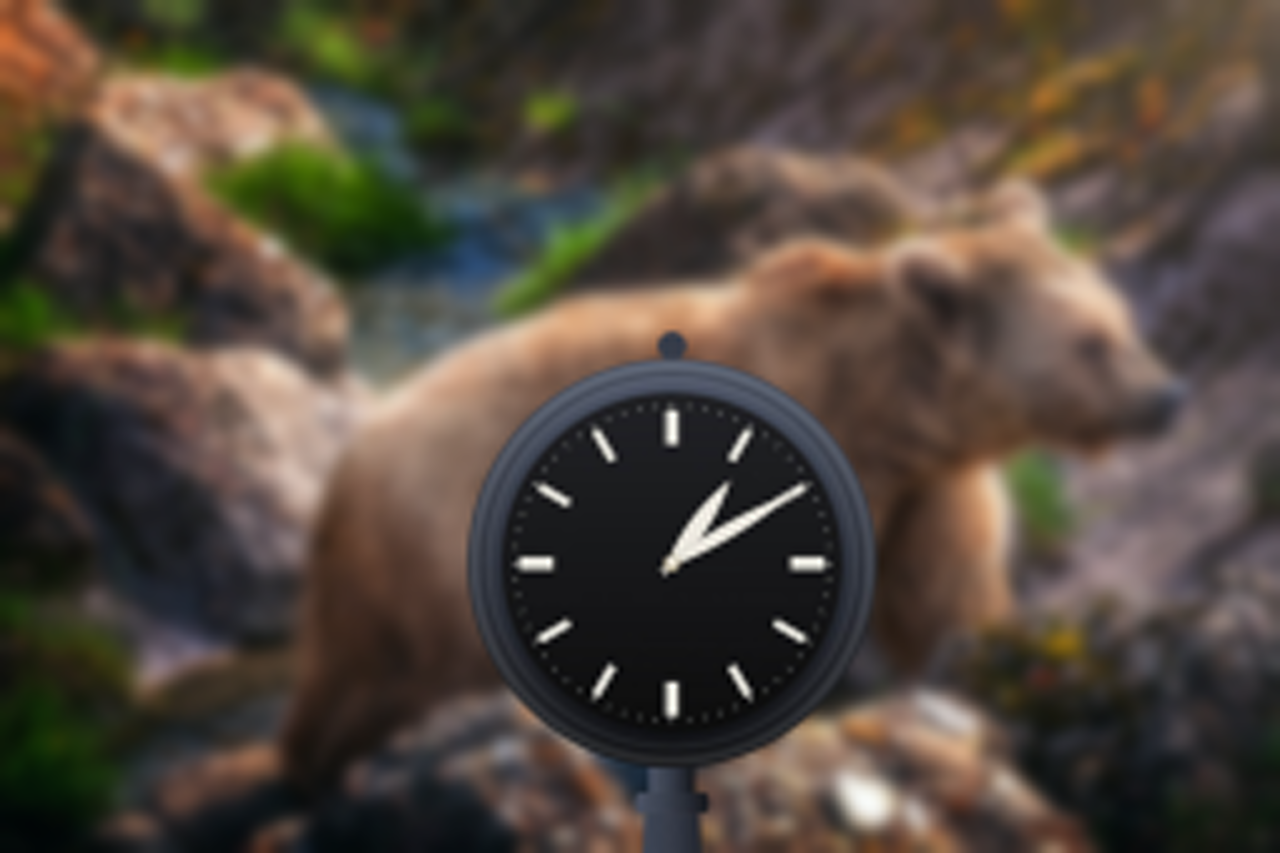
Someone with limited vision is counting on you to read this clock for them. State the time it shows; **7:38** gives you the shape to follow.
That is **1:10**
